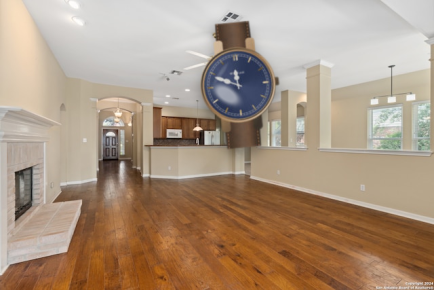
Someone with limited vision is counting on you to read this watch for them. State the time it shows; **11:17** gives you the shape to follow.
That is **11:49**
